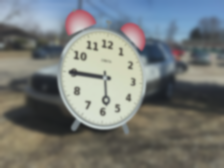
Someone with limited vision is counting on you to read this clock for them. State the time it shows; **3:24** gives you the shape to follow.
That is **5:45**
